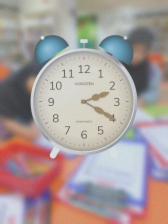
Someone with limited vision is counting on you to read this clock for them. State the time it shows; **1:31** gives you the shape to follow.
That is **2:20**
